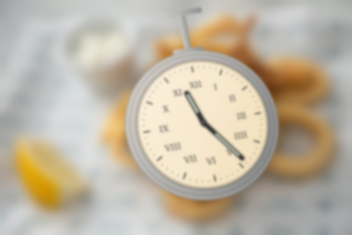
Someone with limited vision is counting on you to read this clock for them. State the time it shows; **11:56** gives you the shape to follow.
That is **11:24**
